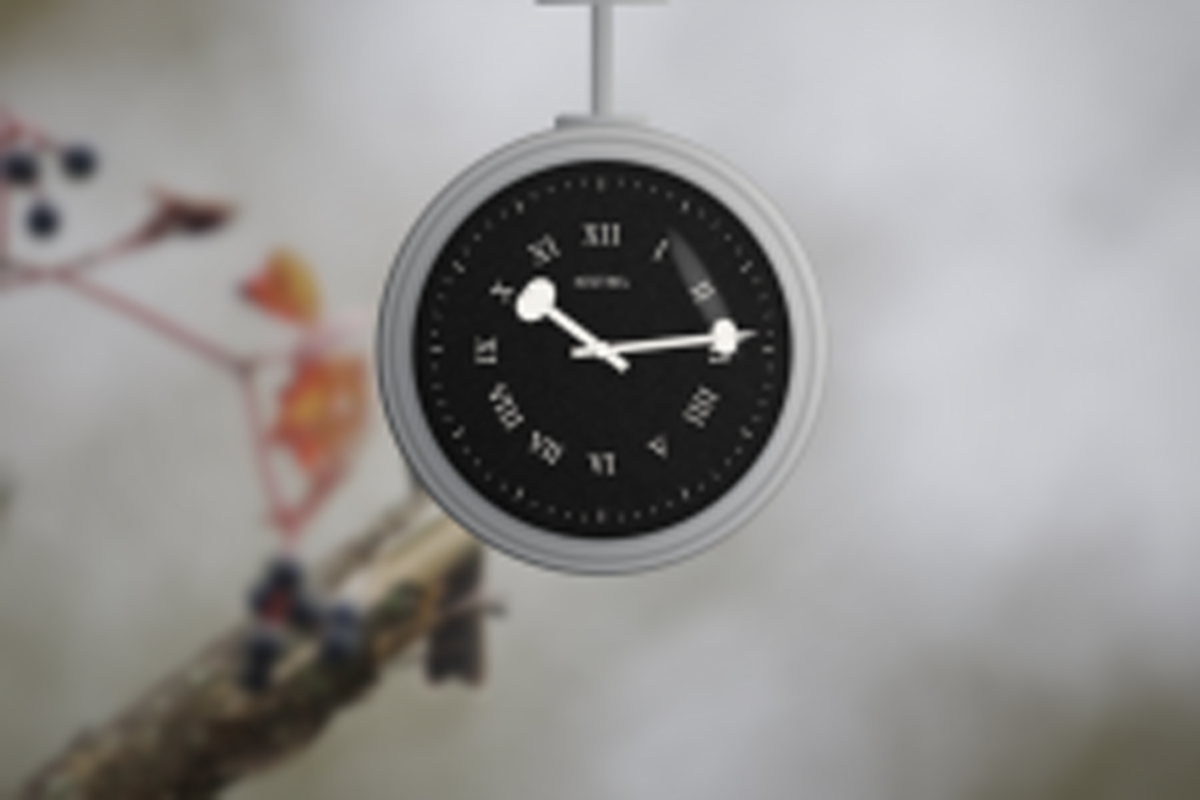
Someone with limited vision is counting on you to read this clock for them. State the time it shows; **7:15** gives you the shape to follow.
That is **10:14**
